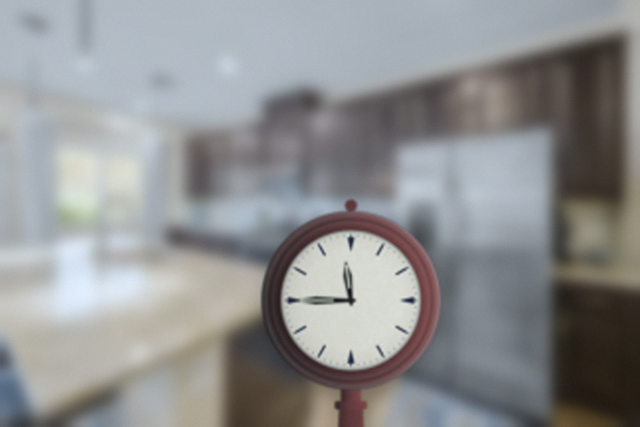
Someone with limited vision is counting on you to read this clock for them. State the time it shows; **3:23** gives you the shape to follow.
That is **11:45**
